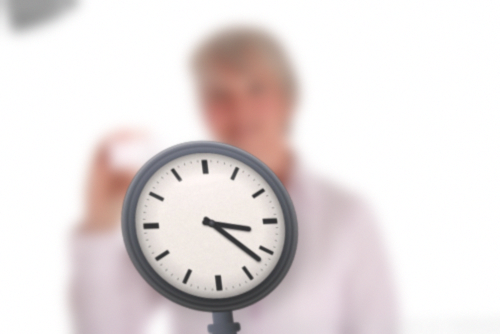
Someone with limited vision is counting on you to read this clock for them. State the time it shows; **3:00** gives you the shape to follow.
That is **3:22**
